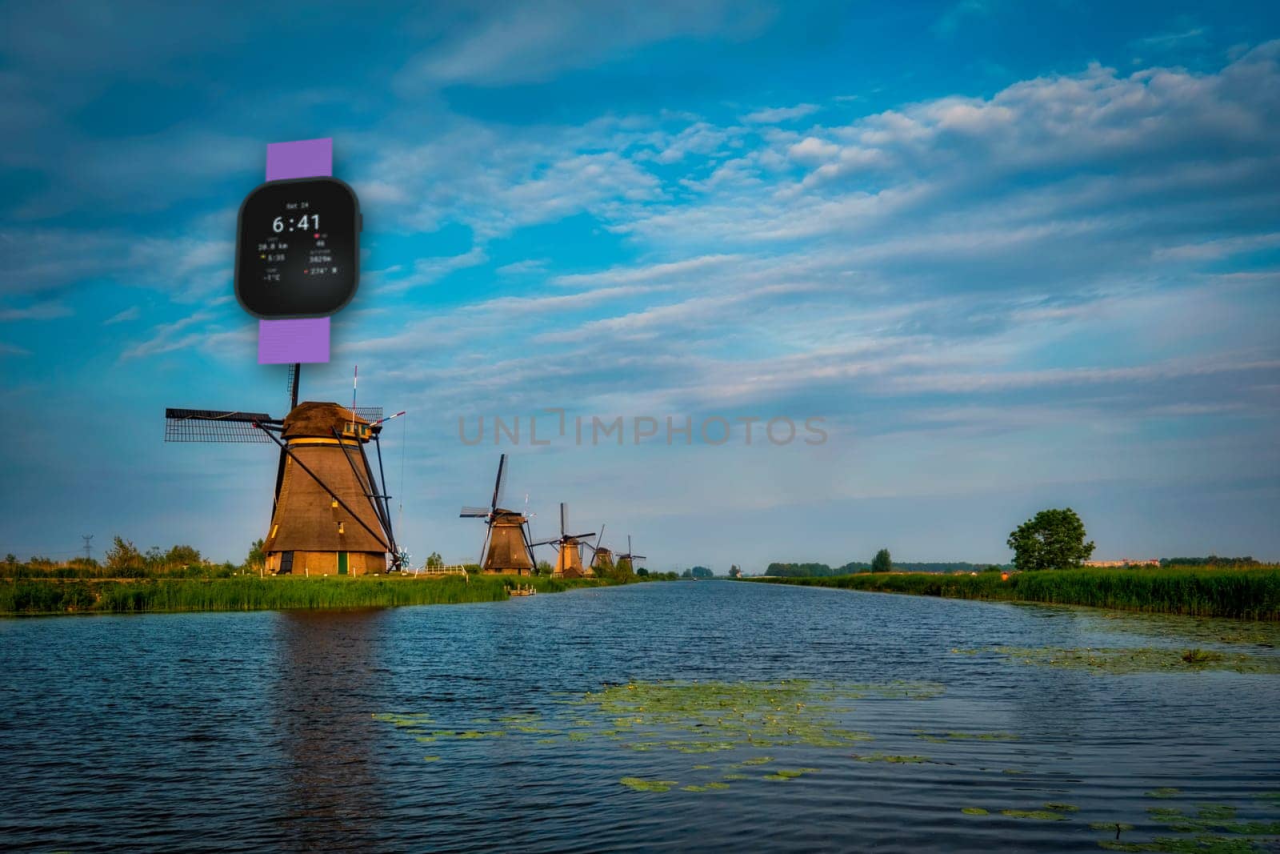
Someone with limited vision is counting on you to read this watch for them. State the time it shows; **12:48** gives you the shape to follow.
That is **6:41**
